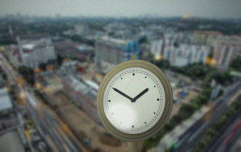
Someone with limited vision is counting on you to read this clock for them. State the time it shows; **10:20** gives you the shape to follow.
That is **1:50**
